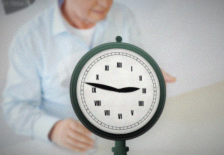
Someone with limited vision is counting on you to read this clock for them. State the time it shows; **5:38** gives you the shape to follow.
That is **2:47**
